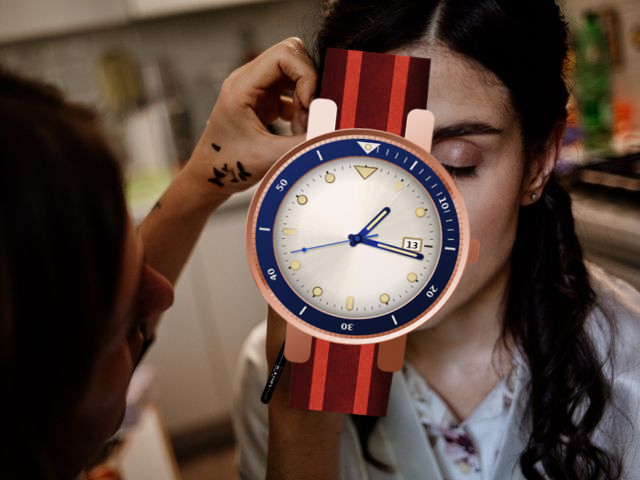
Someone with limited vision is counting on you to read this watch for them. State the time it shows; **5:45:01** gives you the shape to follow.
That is **1:16:42**
